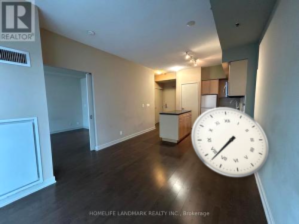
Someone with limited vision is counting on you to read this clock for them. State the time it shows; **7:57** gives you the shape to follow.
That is **7:38**
